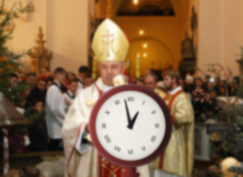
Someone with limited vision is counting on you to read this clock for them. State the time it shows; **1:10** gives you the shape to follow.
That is **12:58**
